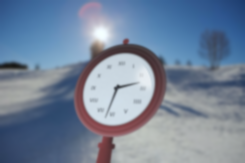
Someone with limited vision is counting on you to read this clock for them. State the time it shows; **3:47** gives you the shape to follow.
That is **2:32**
